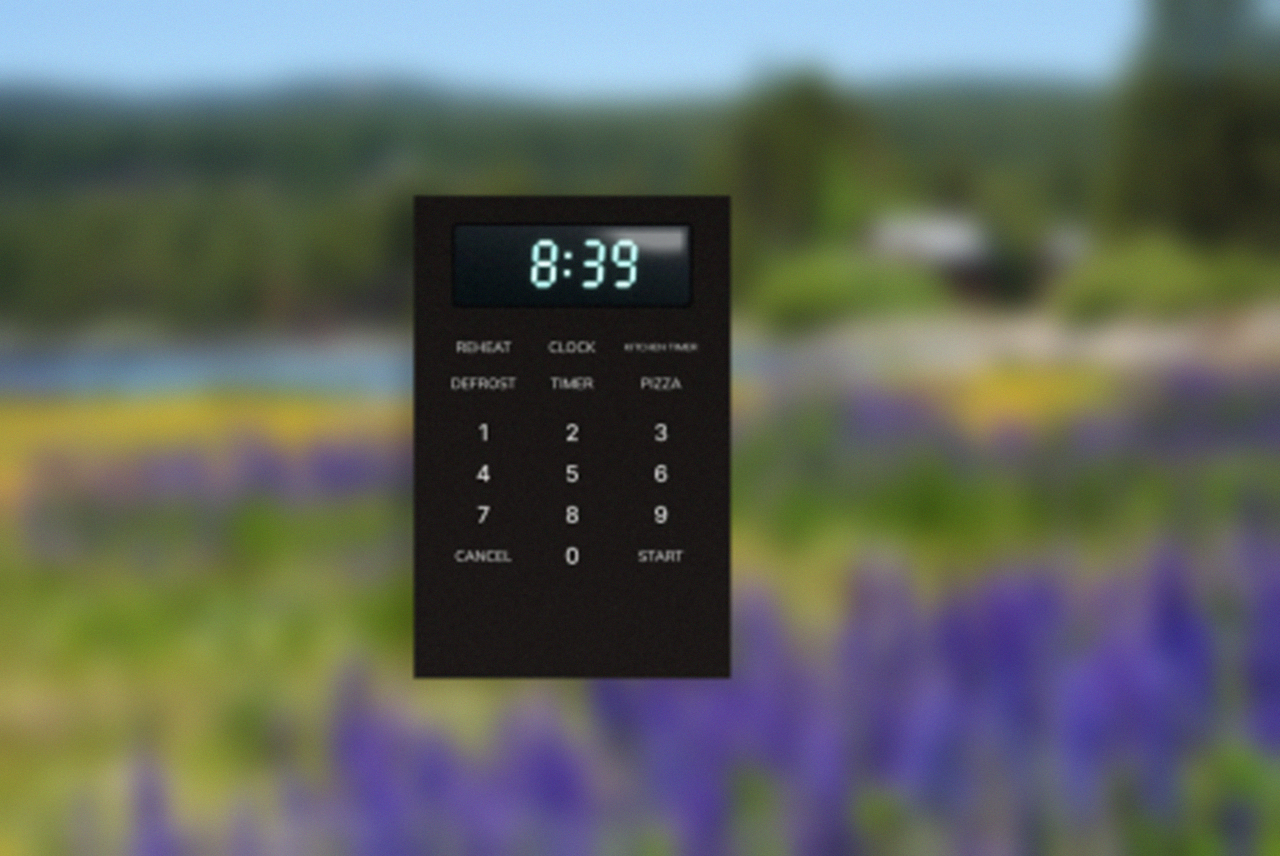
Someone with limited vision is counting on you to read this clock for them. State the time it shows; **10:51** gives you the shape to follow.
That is **8:39**
